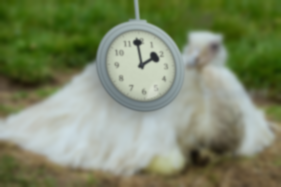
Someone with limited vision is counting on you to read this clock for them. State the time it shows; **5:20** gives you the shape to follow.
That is **1:59**
